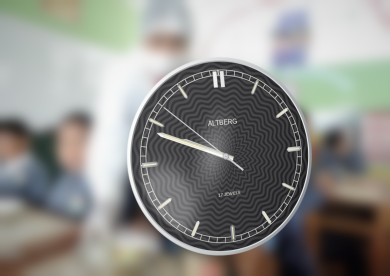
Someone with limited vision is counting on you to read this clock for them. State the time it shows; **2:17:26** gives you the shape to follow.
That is **9:48:52**
